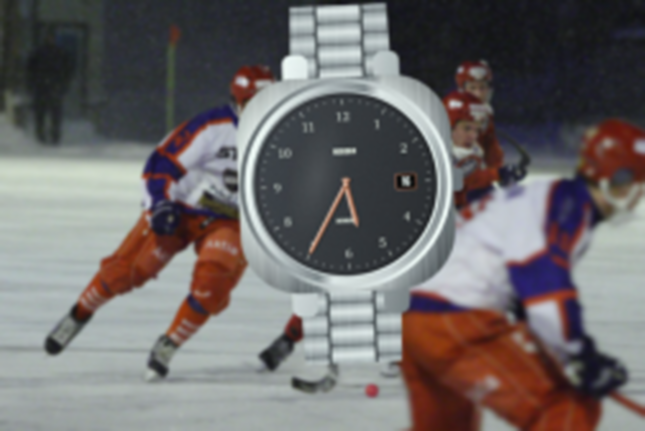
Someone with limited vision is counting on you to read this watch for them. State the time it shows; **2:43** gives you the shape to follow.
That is **5:35**
